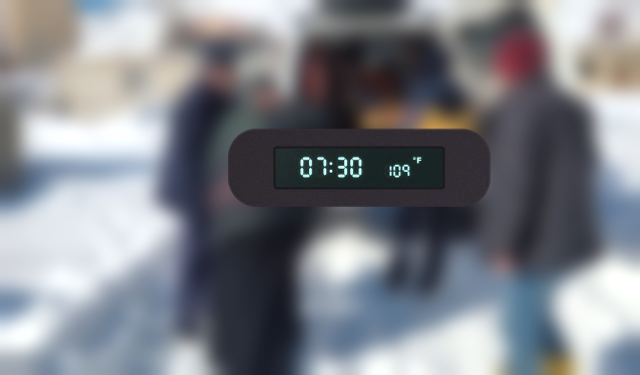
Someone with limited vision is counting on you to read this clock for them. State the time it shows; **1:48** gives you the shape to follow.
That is **7:30**
